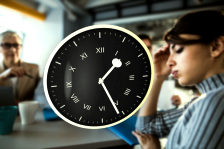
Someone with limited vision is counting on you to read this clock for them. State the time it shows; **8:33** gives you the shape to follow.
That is **1:26**
